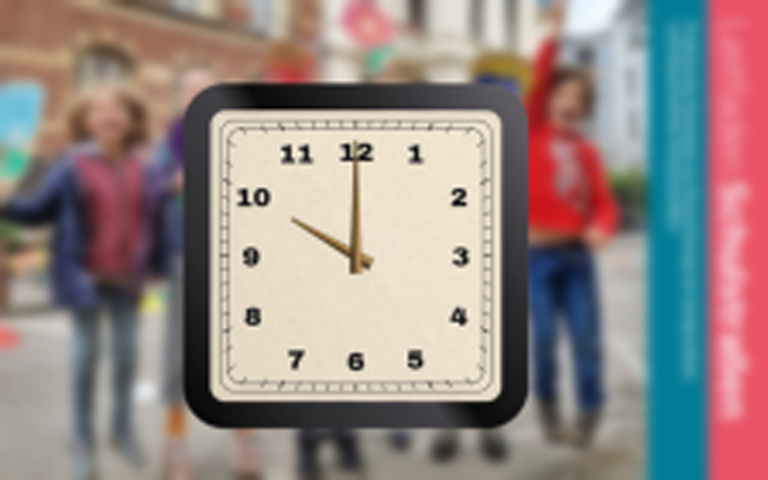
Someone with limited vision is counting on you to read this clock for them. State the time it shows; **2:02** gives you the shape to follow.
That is **10:00**
